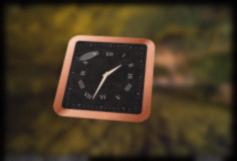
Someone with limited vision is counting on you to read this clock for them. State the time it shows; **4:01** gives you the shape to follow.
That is **1:33**
